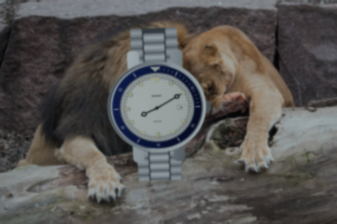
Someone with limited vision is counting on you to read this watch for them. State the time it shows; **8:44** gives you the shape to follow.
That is **8:10**
